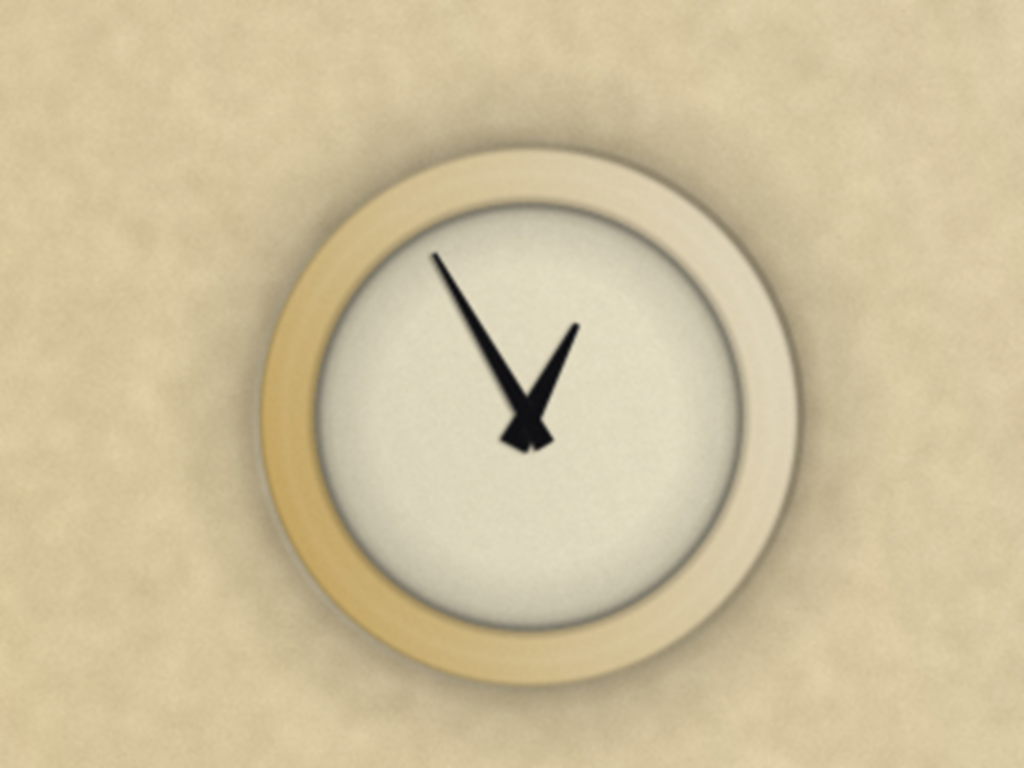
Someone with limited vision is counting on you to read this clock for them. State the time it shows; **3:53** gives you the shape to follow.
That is **12:55**
